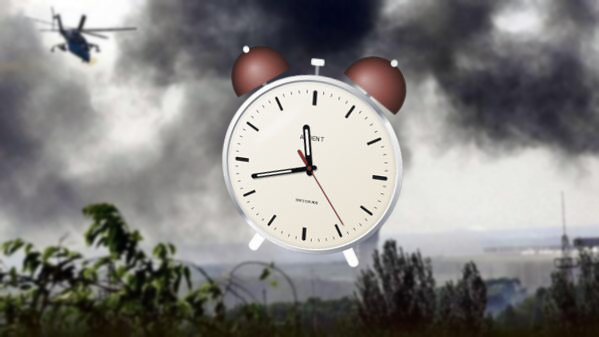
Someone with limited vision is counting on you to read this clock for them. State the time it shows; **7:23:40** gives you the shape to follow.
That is **11:42:24**
